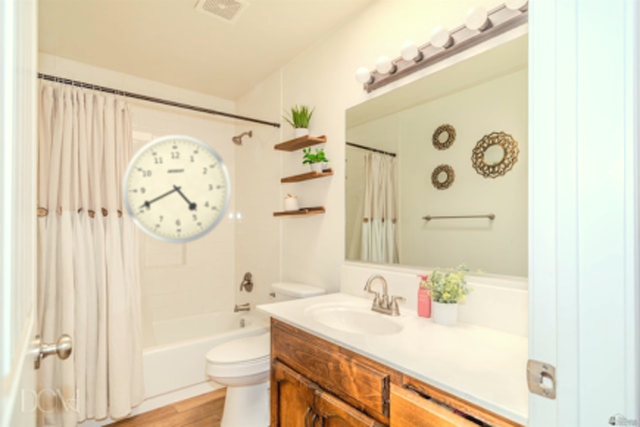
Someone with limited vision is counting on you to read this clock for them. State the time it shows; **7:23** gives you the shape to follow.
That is **4:41**
